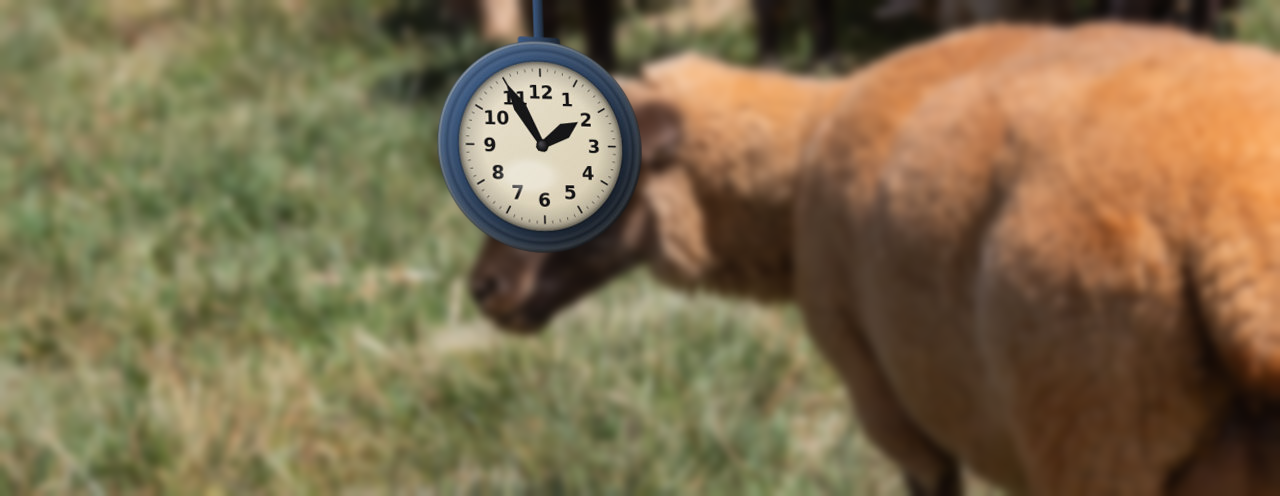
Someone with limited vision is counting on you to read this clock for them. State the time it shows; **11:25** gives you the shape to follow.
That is **1:55**
